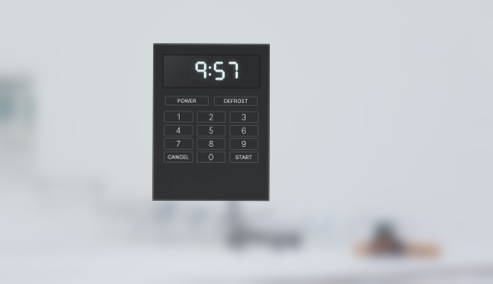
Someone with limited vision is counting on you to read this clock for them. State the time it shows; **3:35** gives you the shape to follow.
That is **9:57**
